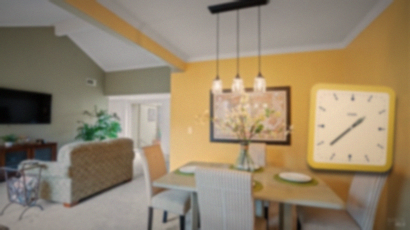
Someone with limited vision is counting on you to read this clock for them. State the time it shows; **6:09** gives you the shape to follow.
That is **1:38**
